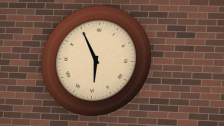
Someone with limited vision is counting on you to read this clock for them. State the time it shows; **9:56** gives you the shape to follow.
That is **5:55**
